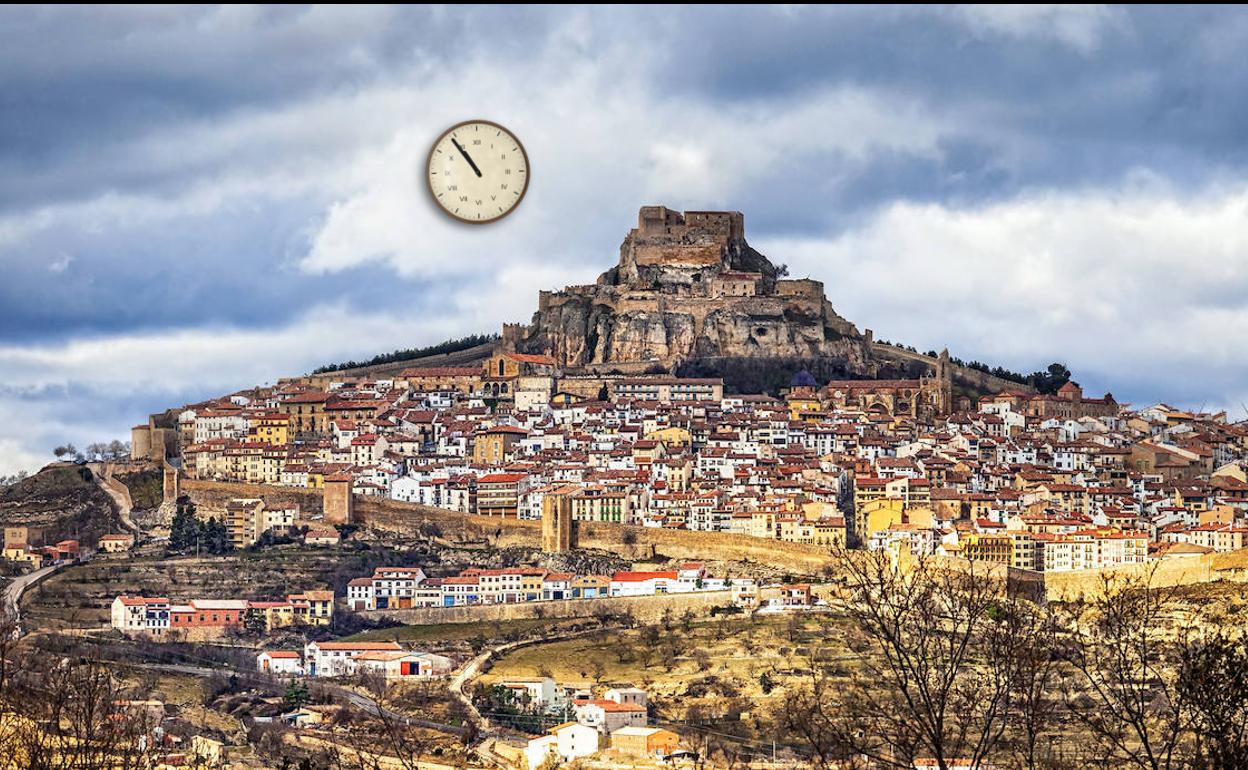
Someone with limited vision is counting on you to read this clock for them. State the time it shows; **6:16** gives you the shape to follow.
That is **10:54**
